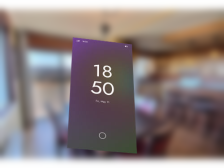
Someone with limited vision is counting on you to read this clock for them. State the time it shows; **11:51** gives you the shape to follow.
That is **18:50**
